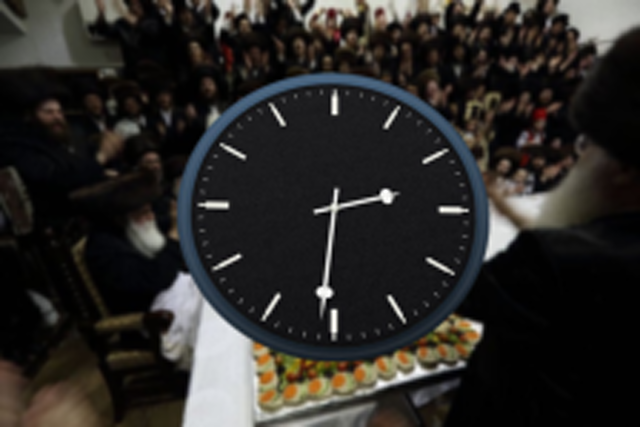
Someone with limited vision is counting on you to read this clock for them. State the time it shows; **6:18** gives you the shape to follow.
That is **2:31**
